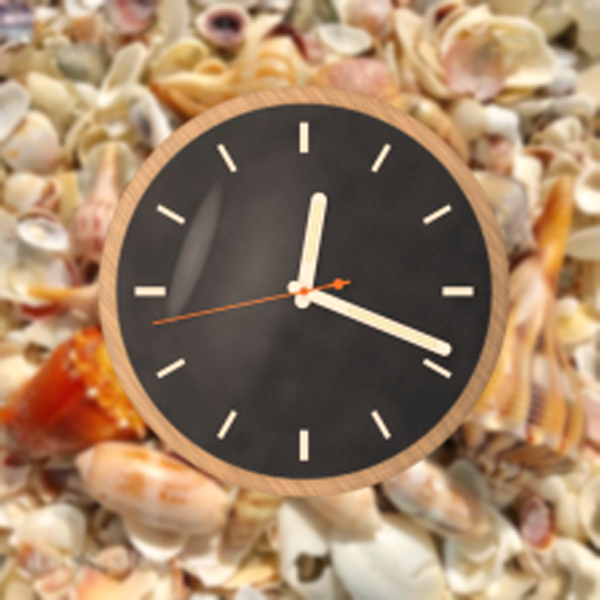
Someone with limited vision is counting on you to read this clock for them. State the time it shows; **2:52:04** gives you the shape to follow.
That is **12:18:43**
